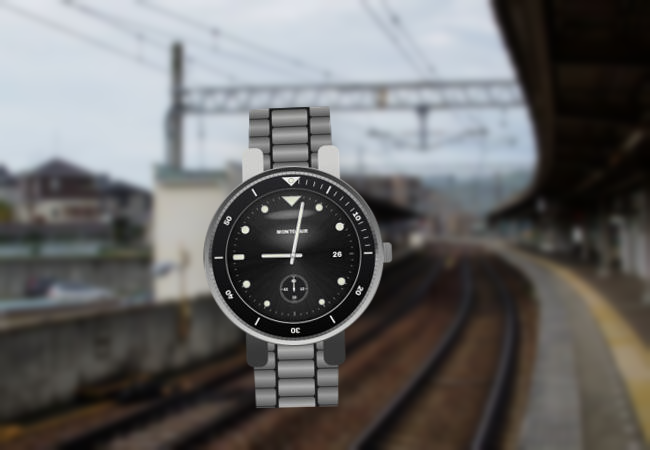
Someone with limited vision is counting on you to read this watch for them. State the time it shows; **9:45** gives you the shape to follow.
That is **9:02**
